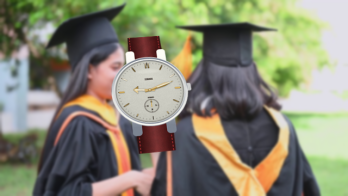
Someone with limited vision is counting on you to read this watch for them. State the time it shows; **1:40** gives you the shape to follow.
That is **9:12**
